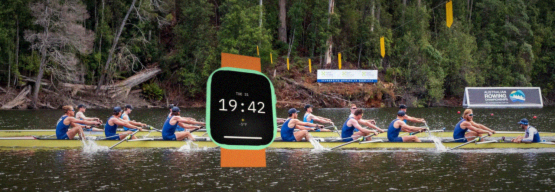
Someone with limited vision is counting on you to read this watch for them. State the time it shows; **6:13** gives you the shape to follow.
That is **19:42**
